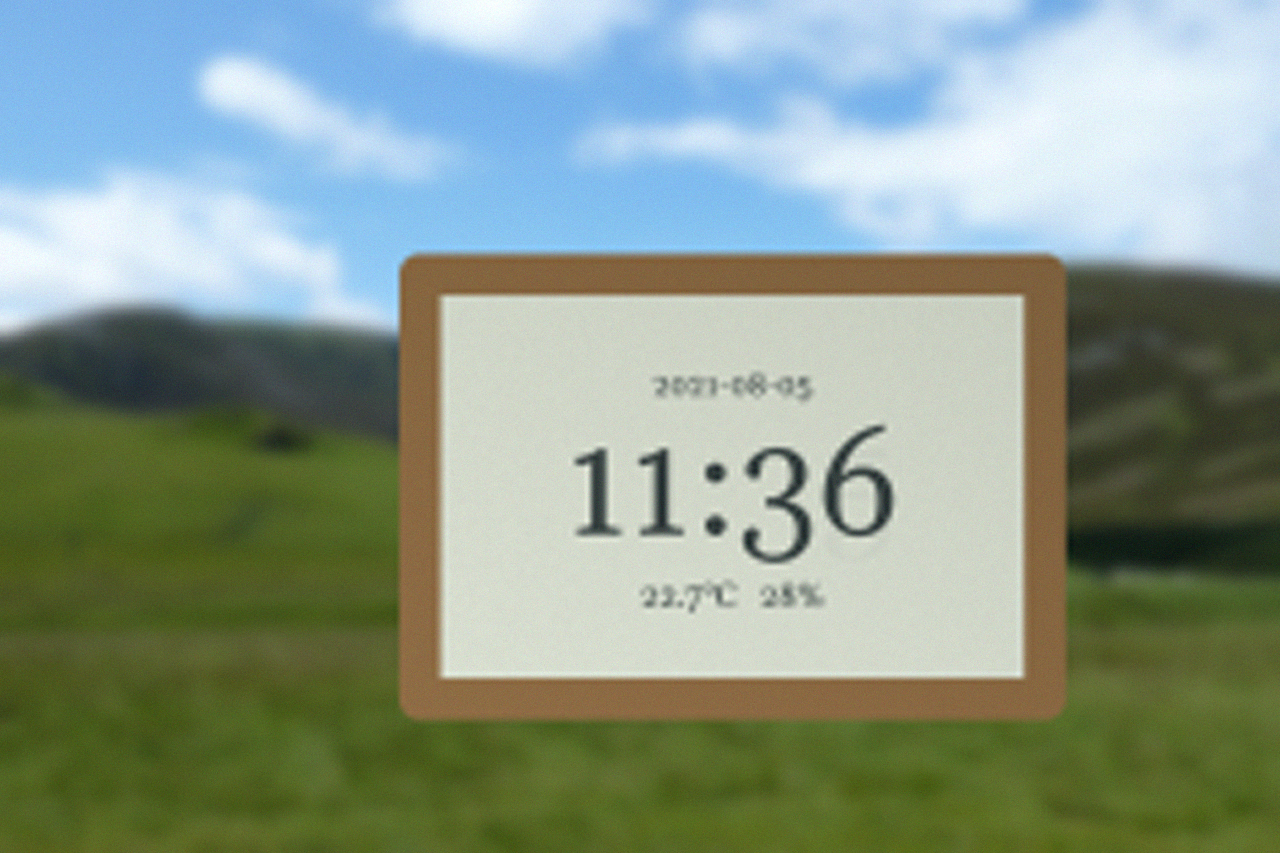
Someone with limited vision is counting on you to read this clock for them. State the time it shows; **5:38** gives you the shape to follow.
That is **11:36**
